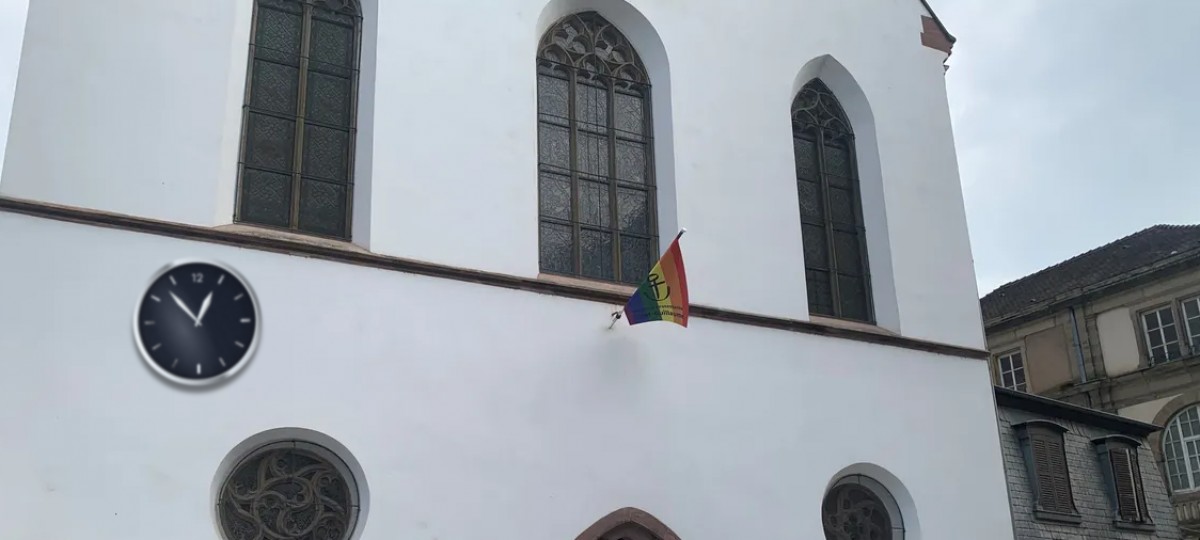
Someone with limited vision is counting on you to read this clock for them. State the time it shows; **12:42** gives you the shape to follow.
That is **12:53**
